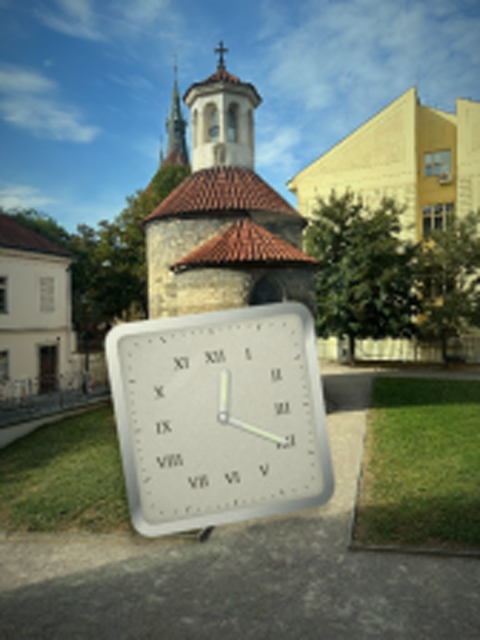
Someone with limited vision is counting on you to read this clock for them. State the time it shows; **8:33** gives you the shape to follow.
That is **12:20**
